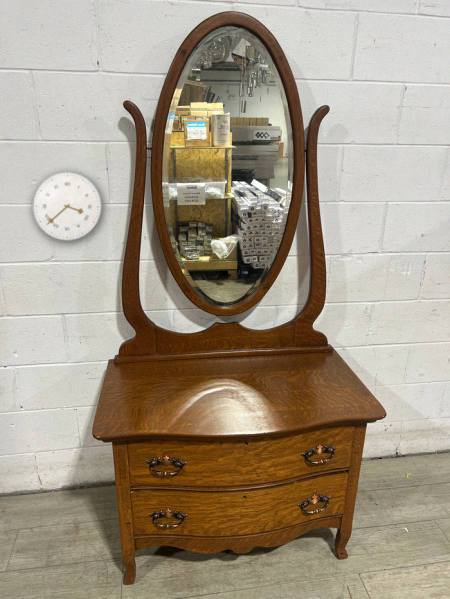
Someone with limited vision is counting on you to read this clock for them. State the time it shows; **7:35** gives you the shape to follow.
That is **3:38**
